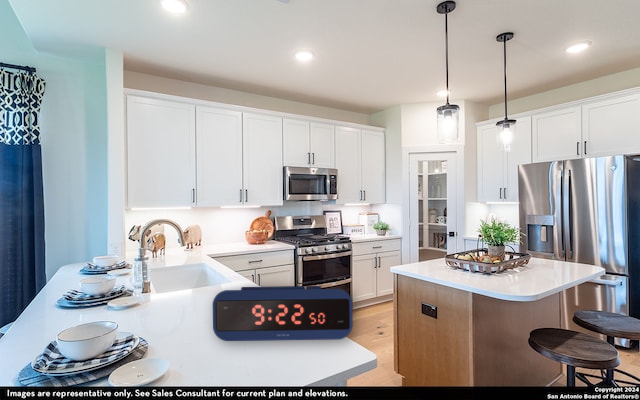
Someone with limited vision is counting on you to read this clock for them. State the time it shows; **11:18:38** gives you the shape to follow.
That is **9:22:50**
